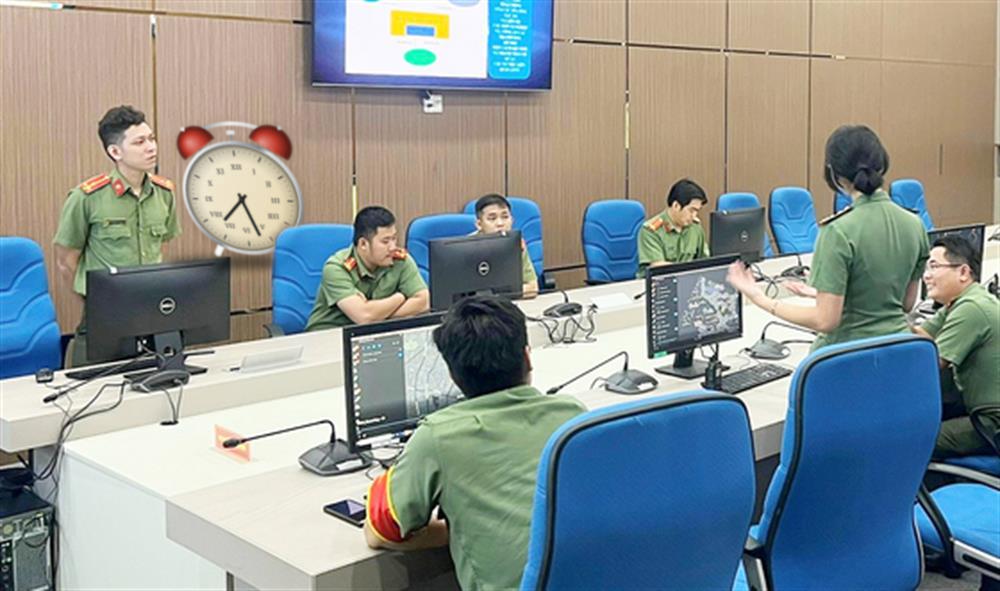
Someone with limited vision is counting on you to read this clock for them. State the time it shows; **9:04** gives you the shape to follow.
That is **7:27**
